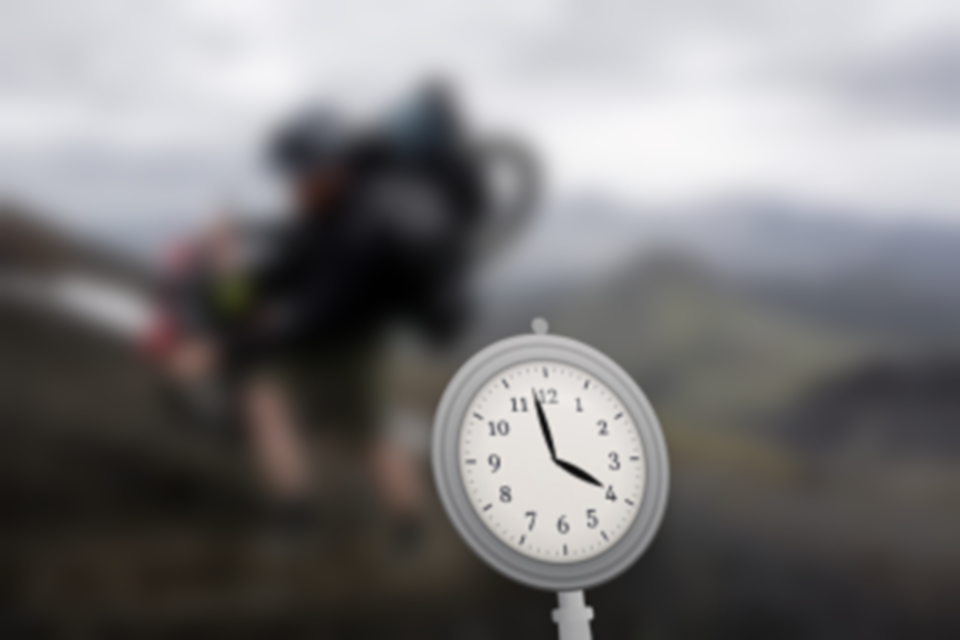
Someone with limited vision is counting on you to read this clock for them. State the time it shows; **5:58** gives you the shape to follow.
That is **3:58**
